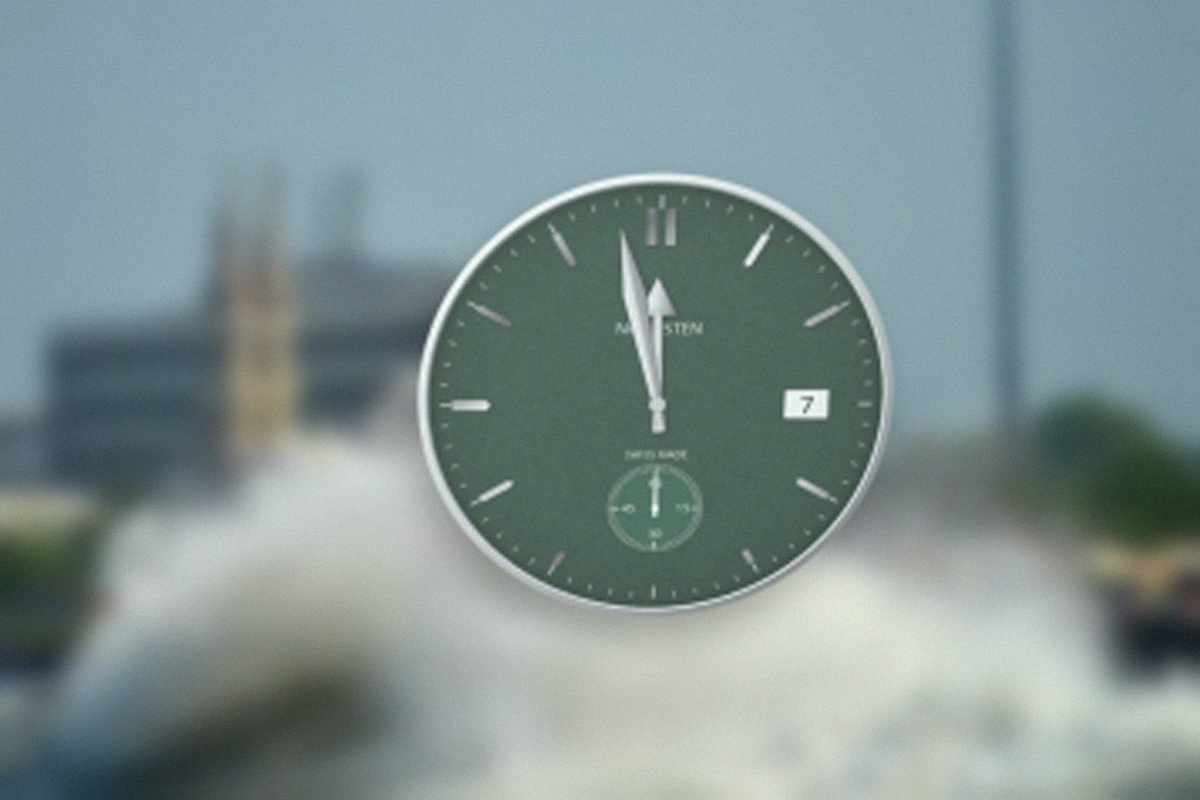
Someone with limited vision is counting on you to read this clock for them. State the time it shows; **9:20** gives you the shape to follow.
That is **11:58**
